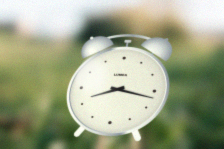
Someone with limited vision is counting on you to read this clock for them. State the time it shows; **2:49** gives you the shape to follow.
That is **8:17**
